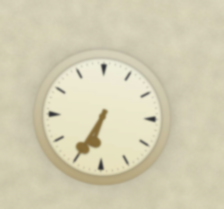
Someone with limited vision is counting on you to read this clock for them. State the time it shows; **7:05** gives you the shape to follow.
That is **6:35**
